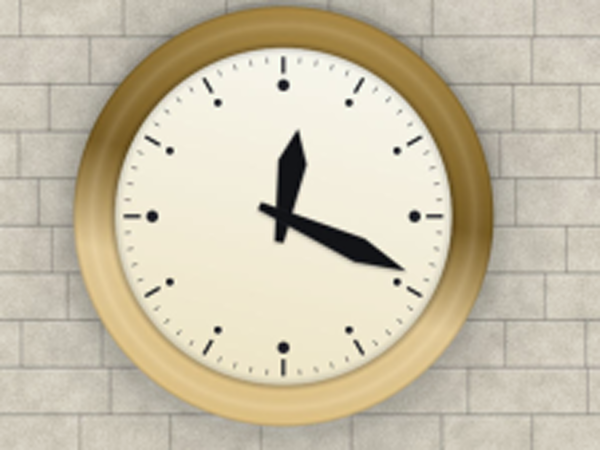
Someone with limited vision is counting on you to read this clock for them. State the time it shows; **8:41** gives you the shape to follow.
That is **12:19**
